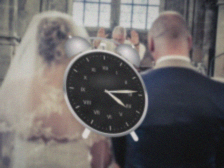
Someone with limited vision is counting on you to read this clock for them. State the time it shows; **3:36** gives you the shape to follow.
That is **4:14**
